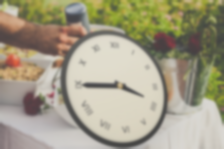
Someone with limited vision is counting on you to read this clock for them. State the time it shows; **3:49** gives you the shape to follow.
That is **3:45**
